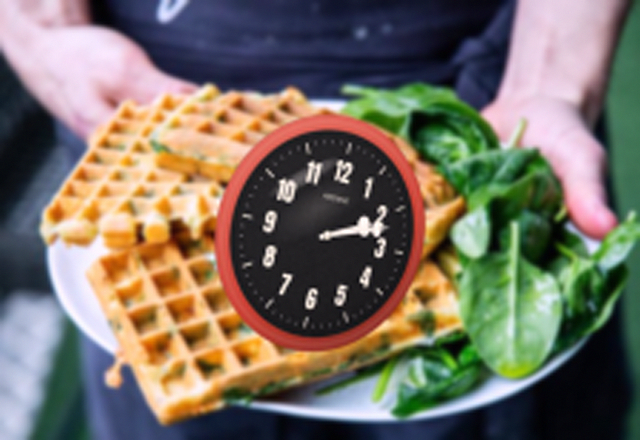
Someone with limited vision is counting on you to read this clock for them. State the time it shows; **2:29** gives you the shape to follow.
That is **2:12**
